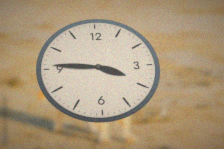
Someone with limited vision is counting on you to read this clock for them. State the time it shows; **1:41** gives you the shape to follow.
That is **3:46**
